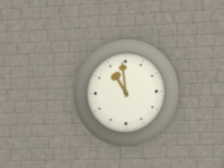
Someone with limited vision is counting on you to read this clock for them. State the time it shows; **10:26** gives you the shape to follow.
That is **10:59**
